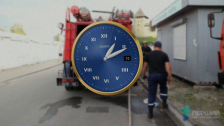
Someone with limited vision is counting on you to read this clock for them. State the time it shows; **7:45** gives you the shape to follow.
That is **1:11**
